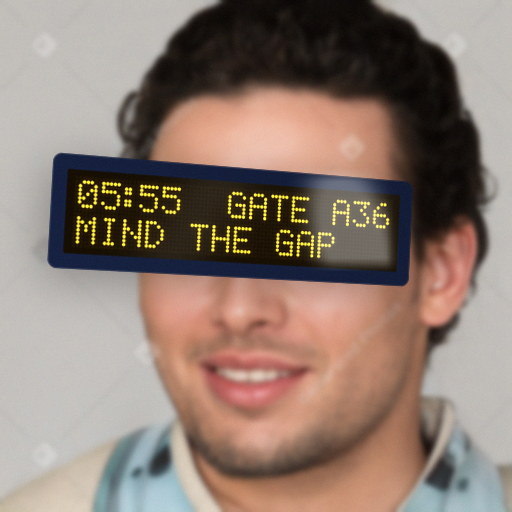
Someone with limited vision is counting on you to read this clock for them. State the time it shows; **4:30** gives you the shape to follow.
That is **5:55**
